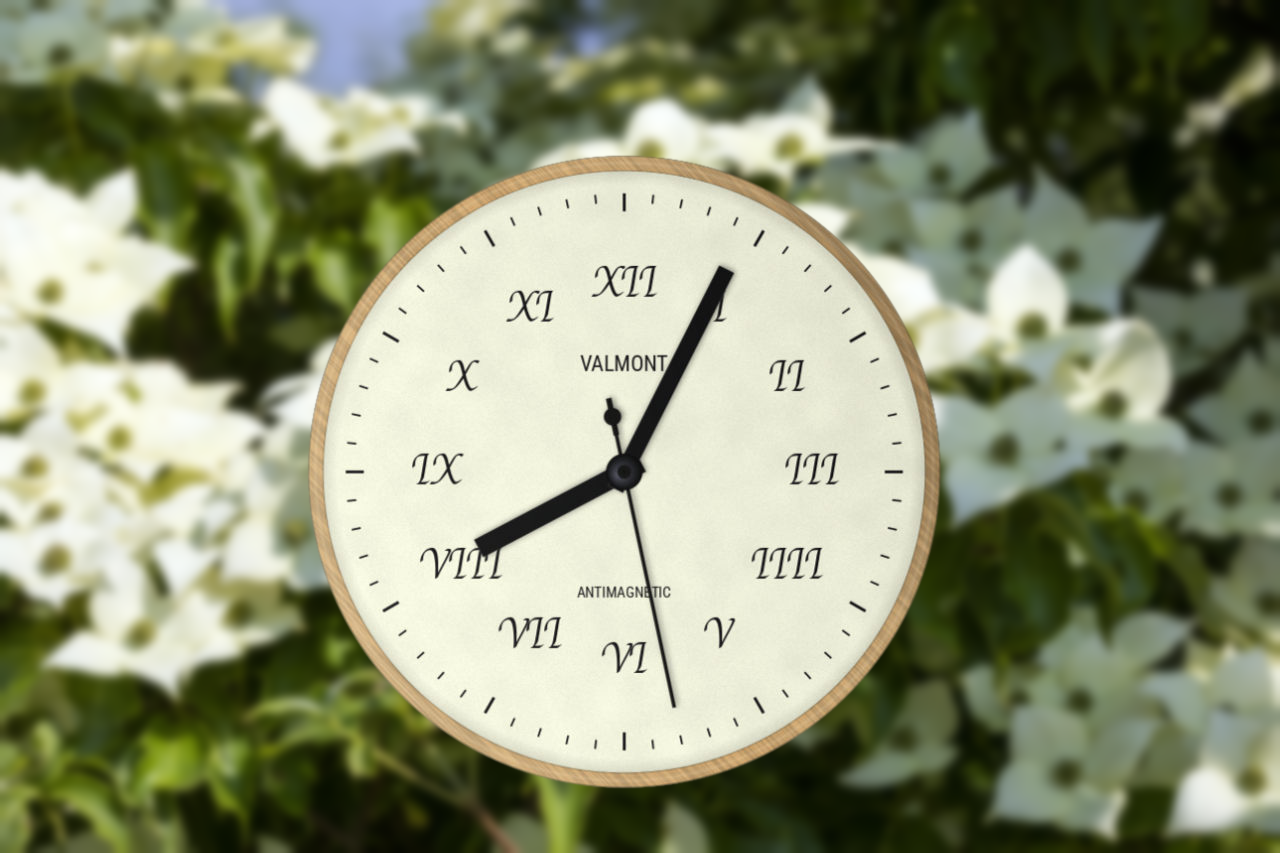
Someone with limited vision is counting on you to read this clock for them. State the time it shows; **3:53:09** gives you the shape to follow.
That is **8:04:28**
